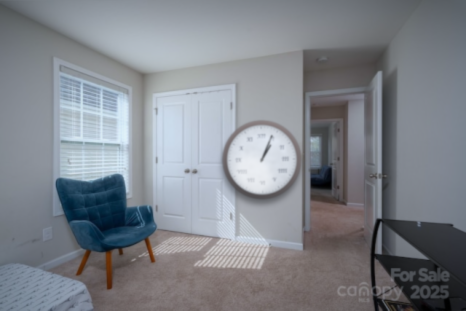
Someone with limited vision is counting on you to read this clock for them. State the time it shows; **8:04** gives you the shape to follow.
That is **1:04**
